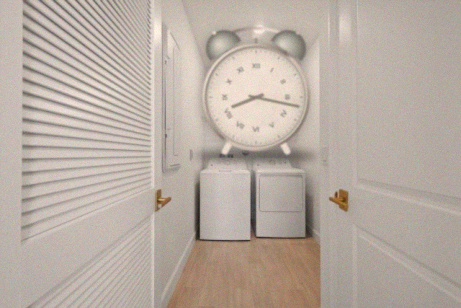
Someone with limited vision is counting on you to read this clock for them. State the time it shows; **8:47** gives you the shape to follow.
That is **8:17**
